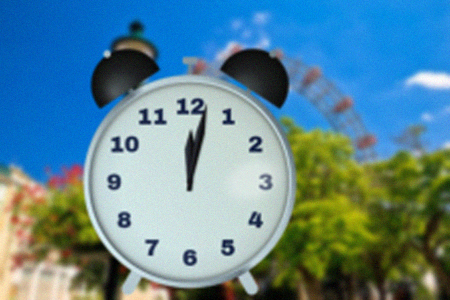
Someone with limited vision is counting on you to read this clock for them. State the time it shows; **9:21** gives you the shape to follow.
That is **12:02**
